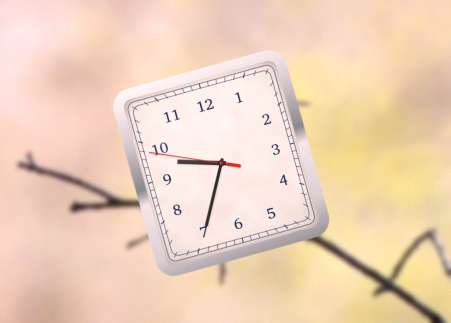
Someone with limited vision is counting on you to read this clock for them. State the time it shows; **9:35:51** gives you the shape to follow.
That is **9:34:49**
